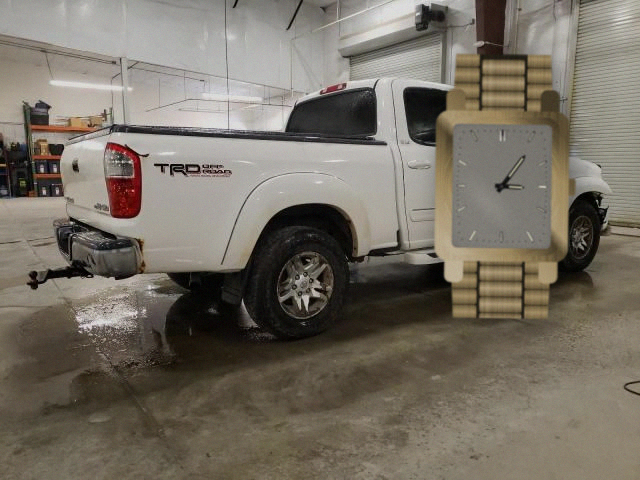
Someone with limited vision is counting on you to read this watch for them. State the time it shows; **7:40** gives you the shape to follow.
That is **3:06**
